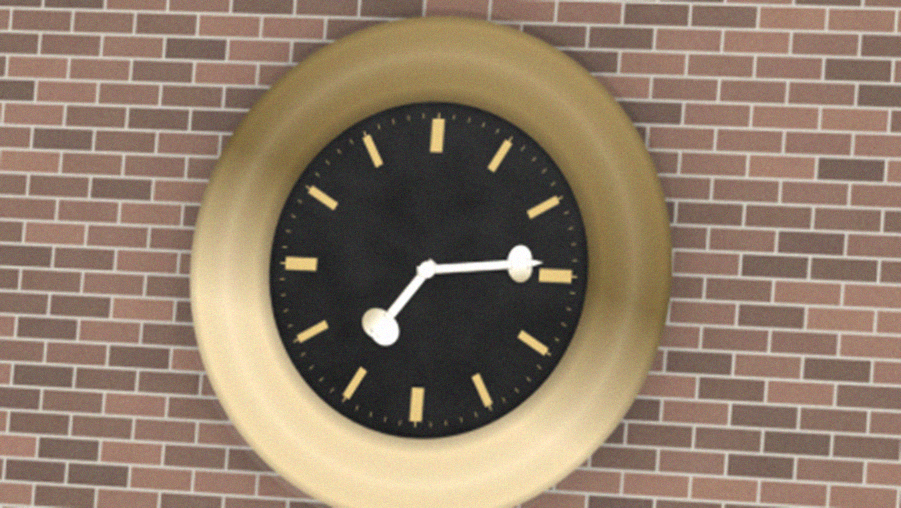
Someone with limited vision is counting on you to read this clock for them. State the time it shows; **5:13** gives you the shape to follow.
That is **7:14**
